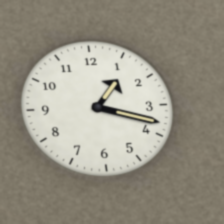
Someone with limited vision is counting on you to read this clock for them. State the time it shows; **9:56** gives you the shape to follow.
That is **1:18**
